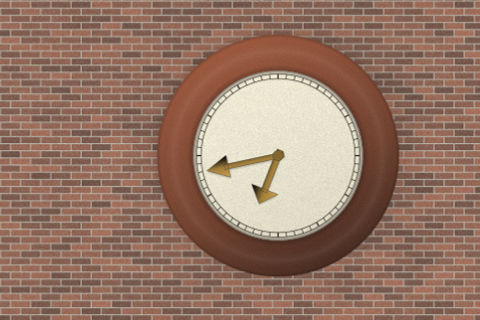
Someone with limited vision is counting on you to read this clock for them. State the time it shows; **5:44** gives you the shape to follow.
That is **6:43**
